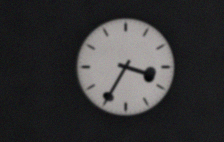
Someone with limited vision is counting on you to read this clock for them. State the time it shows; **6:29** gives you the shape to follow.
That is **3:35**
